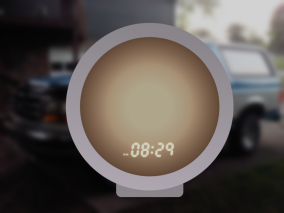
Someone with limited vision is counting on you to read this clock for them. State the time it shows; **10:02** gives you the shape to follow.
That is **8:29**
